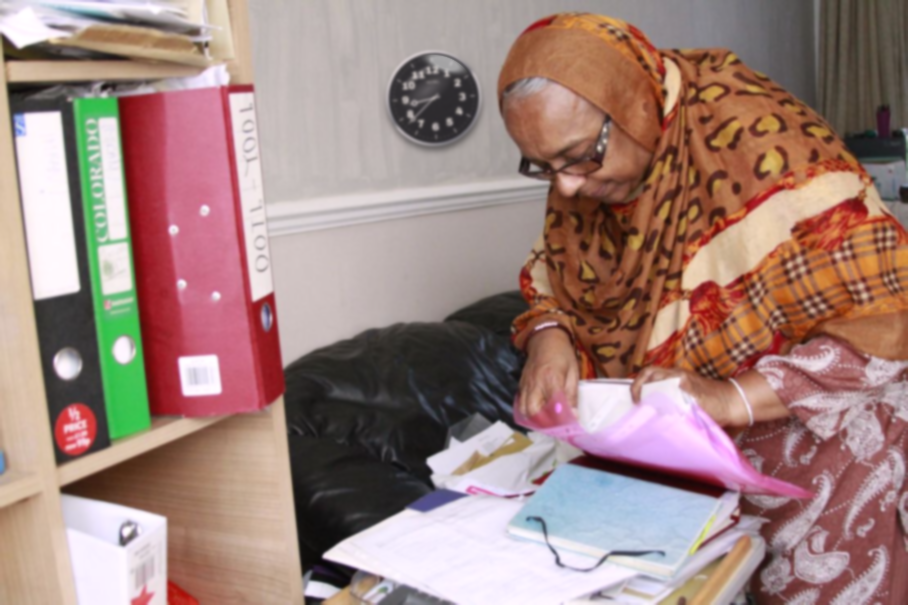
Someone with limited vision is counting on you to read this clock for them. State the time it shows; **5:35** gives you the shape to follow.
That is **8:38**
